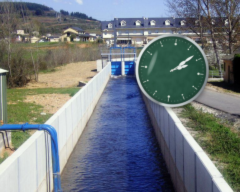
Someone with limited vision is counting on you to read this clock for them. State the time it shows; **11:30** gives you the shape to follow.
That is **2:08**
